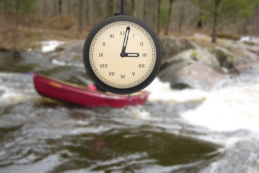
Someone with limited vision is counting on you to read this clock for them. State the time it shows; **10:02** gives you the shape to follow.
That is **3:02**
